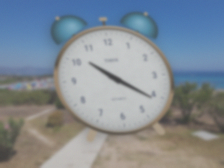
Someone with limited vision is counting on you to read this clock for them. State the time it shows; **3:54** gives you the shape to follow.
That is **10:21**
